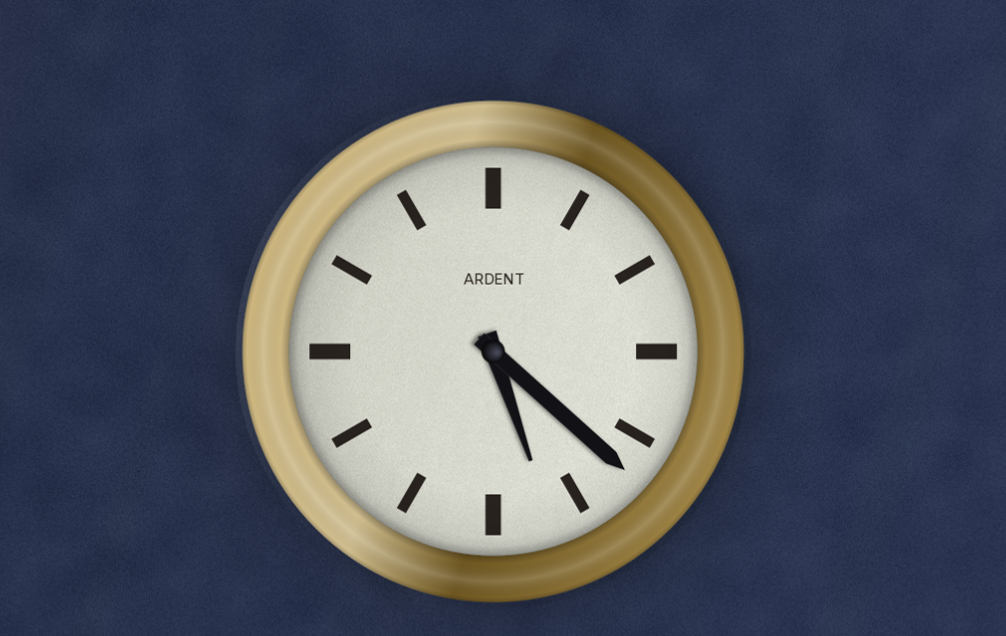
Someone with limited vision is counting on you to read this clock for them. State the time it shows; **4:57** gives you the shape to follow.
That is **5:22**
